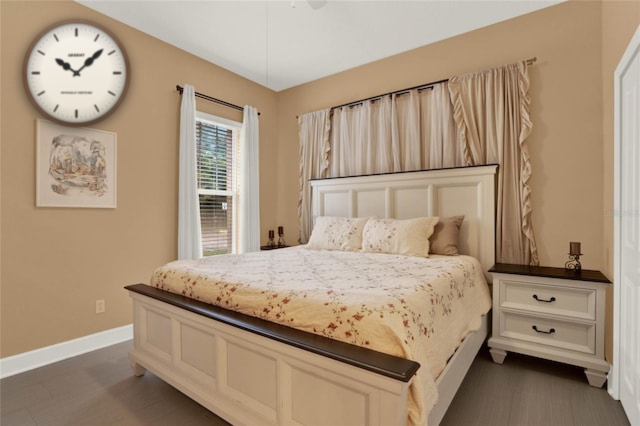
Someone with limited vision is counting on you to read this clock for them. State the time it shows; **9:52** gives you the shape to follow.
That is **10:08**
